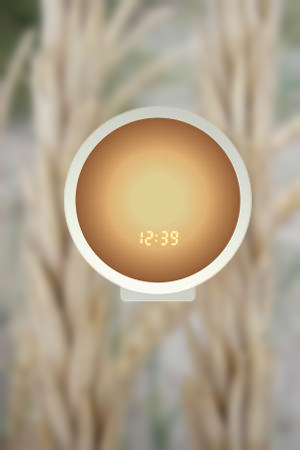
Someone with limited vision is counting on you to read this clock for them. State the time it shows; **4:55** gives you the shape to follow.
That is **12:39**
